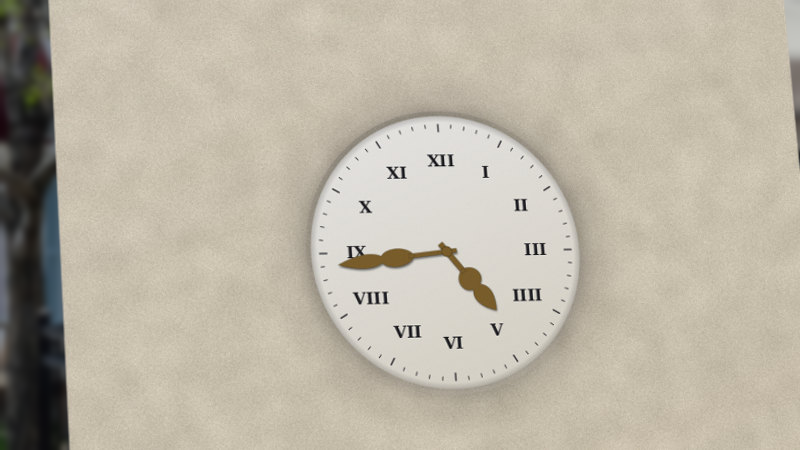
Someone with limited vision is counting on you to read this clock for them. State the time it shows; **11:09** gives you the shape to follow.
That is **4:44**
